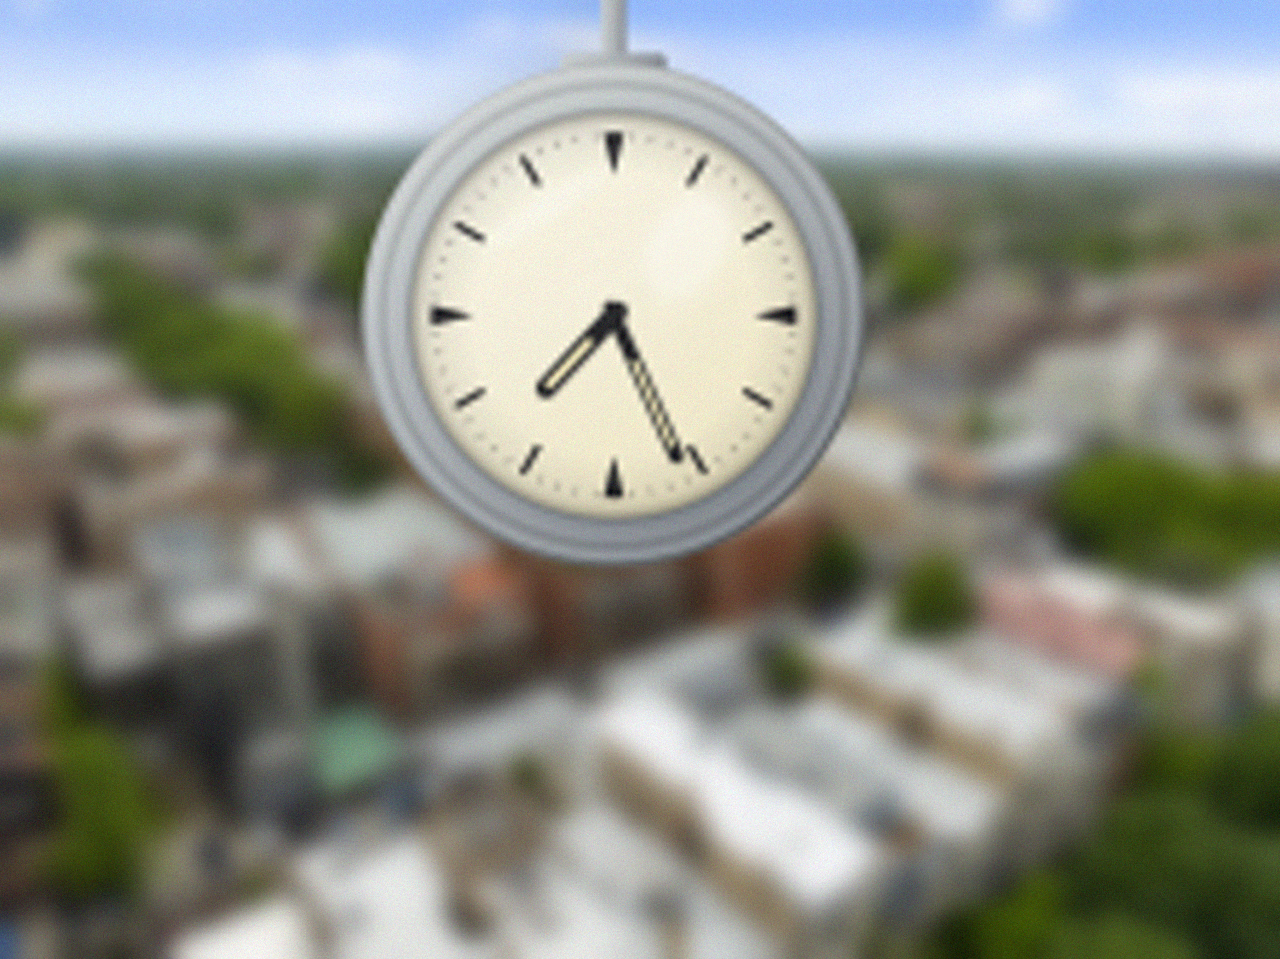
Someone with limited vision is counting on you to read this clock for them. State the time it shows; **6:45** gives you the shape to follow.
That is **7:26**
